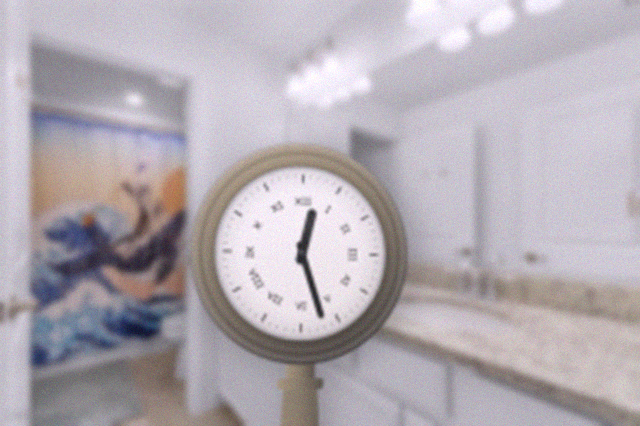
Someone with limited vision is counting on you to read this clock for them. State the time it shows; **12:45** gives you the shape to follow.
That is **12:27**
